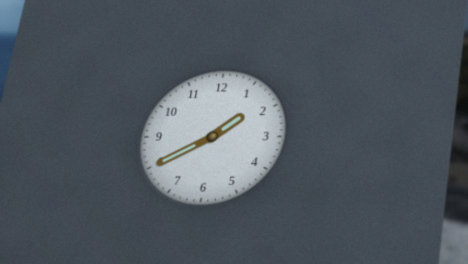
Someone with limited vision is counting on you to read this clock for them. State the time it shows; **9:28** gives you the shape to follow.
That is **1:40**
